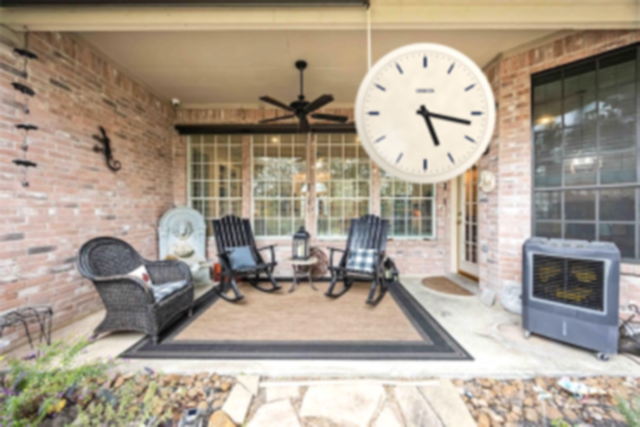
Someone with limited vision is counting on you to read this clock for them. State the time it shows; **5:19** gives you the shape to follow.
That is **5:17**
